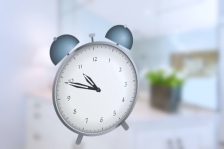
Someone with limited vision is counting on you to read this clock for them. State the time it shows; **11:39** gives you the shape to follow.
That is **10:49**
